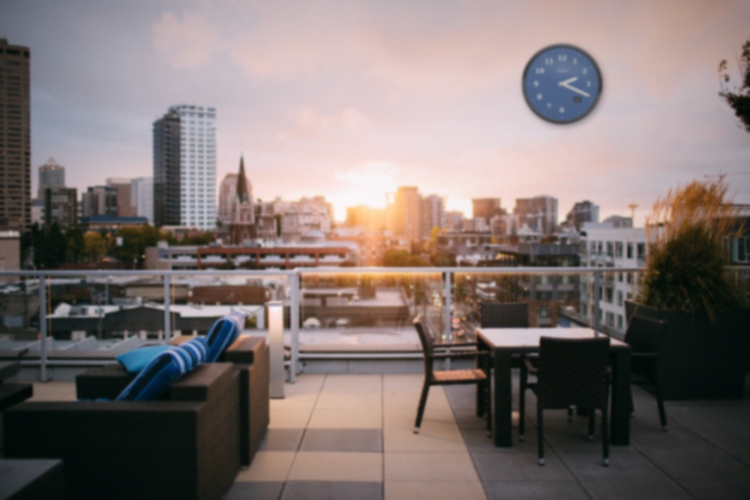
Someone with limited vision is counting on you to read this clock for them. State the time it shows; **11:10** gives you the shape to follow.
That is **2:19**
